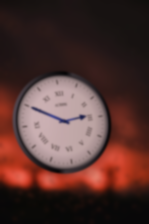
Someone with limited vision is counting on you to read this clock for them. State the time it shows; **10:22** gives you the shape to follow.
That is **2:50**
